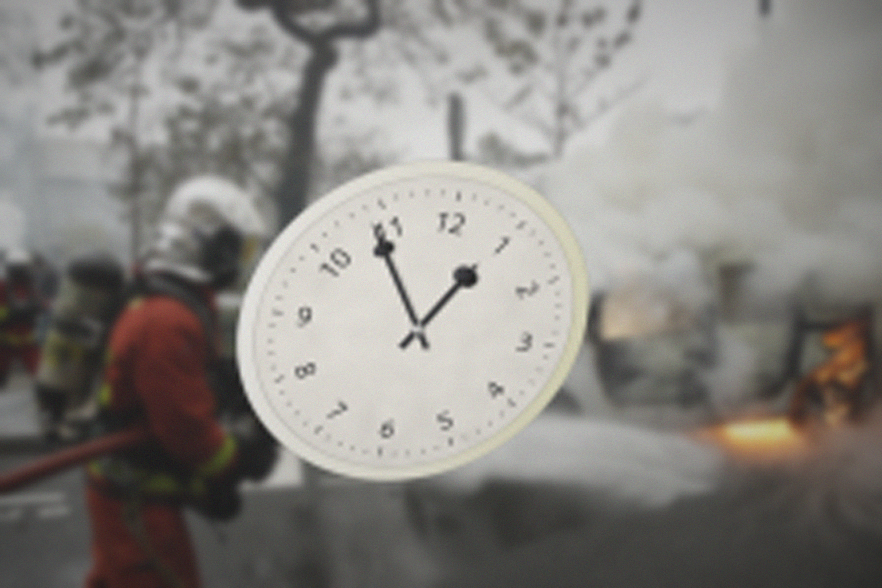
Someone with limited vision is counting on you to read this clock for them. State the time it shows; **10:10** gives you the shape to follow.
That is **12:54**
